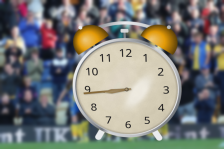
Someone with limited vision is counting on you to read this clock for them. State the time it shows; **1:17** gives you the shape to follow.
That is **8:44**
